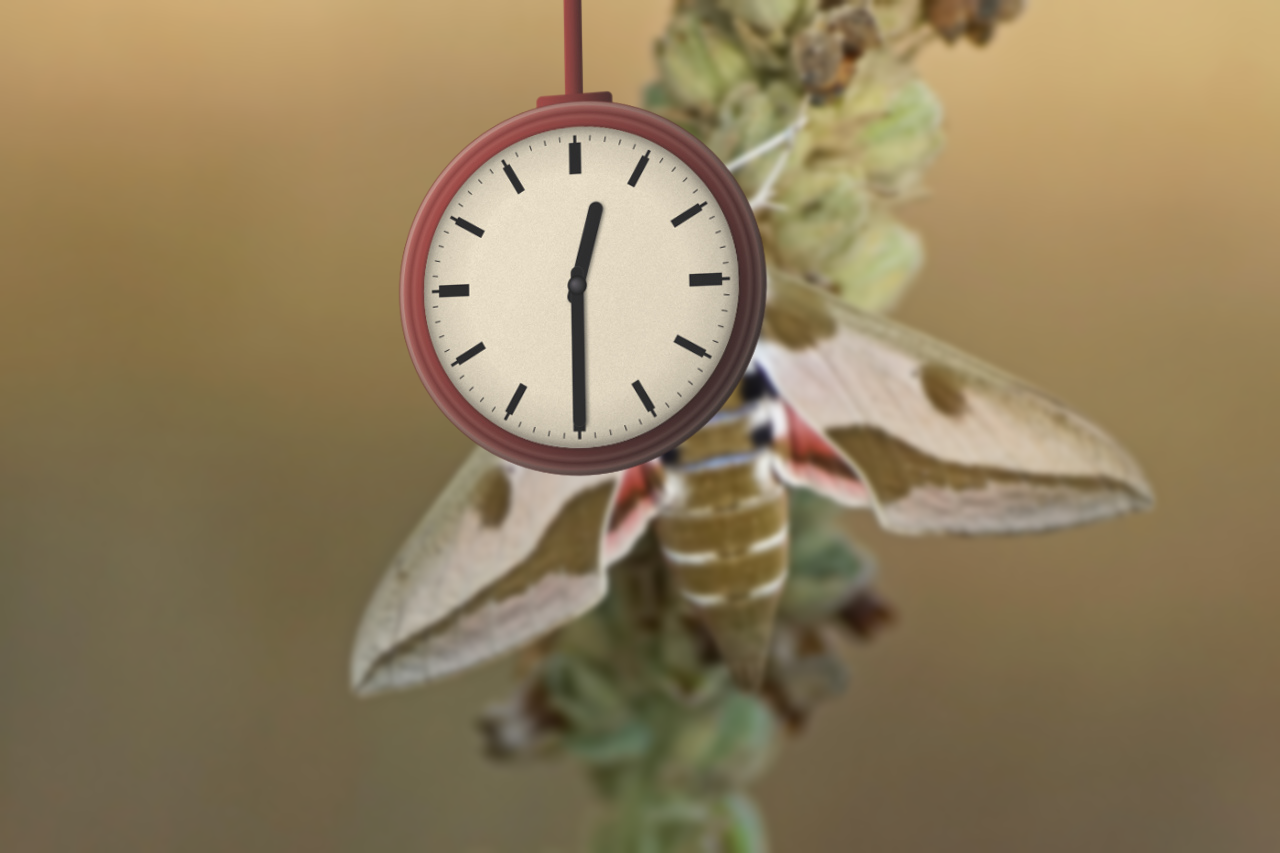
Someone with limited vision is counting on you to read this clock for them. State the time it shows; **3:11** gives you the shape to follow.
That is **12:30**
